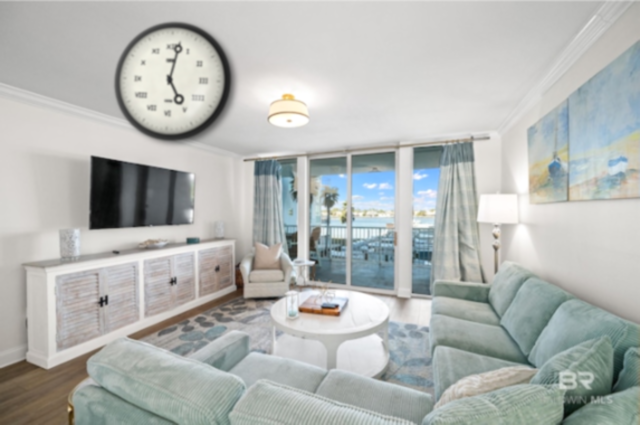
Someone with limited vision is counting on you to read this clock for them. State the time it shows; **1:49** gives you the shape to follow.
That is **5:02**
